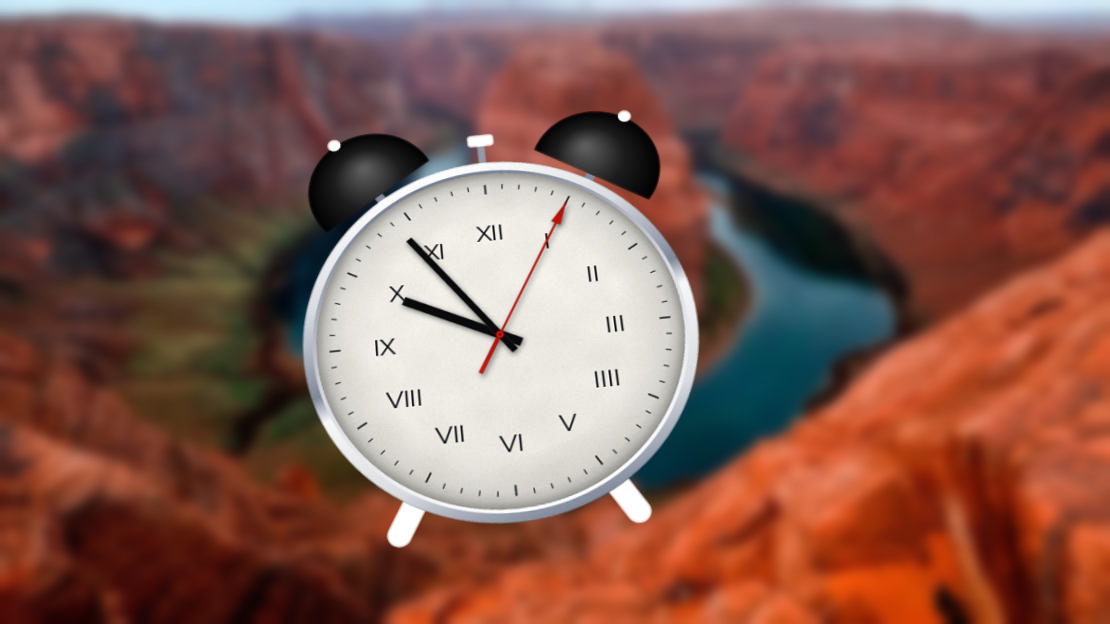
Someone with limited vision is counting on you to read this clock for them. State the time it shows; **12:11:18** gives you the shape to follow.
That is **9:54:05**
